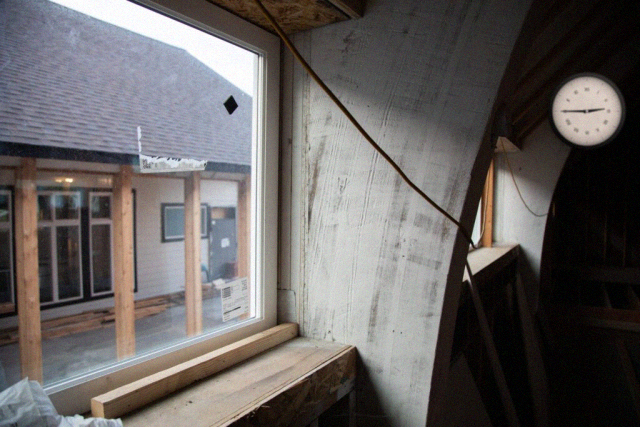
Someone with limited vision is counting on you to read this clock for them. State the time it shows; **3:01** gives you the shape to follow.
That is **2:45**
